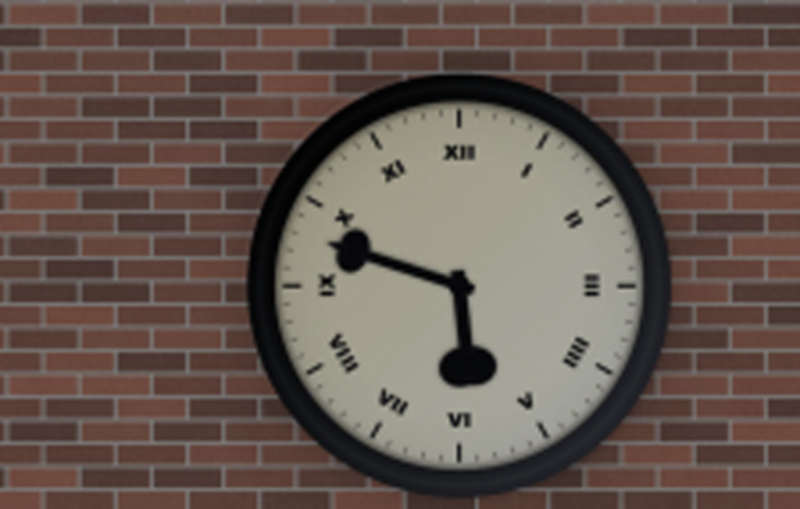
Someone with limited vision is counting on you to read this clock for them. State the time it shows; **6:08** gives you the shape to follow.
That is **5:48**
